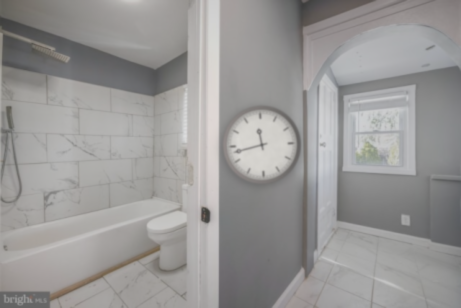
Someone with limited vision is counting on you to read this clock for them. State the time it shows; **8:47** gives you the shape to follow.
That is **11:43**
